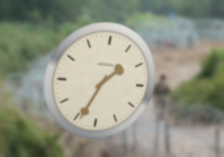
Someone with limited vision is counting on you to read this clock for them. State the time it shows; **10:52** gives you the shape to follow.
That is **1:34**
